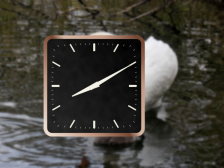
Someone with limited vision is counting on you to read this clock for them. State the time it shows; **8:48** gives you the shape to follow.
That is **8:10**
